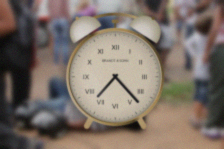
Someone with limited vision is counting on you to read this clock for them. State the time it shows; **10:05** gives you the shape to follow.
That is **7:23**
